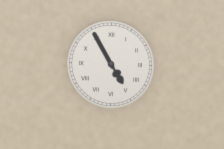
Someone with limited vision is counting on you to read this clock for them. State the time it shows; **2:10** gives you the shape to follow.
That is **4:55**
